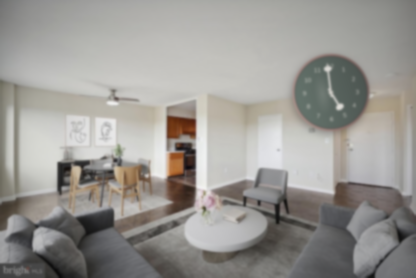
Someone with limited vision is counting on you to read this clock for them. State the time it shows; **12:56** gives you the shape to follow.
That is **4:59**
